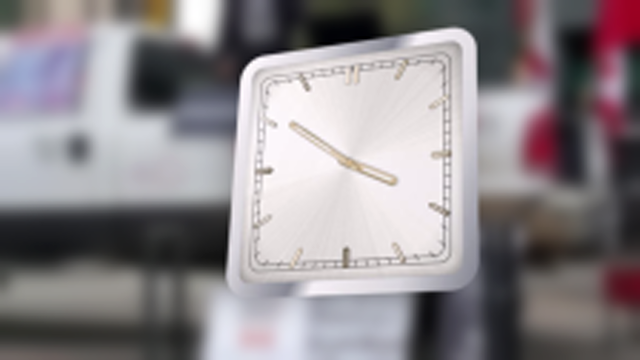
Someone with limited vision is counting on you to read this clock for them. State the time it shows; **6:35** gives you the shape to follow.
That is **3:51**
